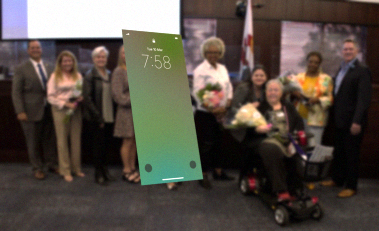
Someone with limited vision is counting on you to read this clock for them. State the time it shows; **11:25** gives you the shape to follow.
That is **7:58**
